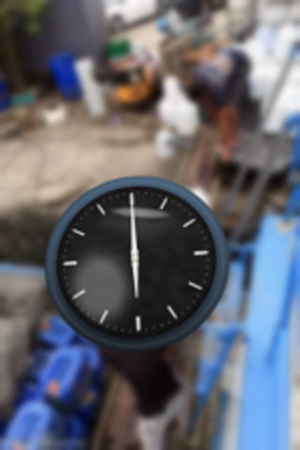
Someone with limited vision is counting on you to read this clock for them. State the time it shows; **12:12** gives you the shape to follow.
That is **6:00**
